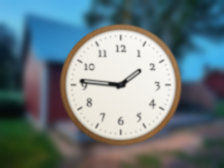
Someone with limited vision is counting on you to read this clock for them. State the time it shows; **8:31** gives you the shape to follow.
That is **1:46**
